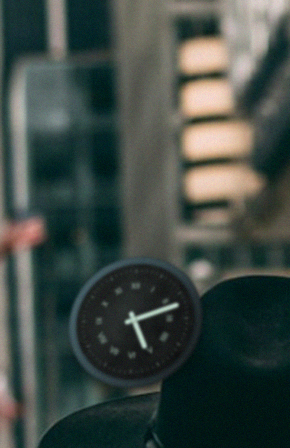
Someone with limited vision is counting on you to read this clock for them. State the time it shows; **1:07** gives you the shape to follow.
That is **5:12**
